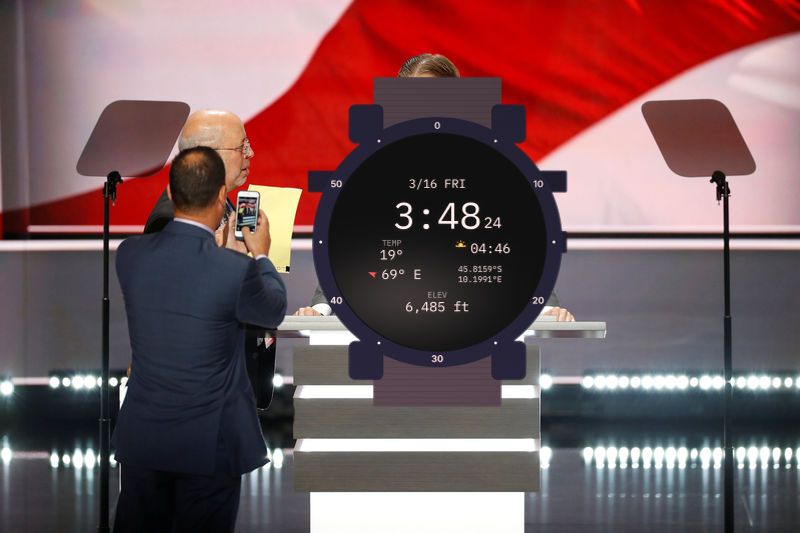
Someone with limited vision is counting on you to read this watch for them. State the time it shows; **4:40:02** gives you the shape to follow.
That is **3:48:24**
